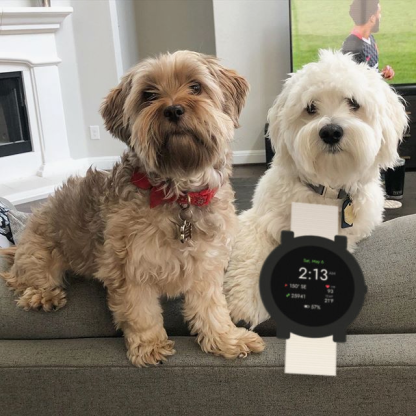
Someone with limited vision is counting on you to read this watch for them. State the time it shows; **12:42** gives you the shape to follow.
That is **2:13**
